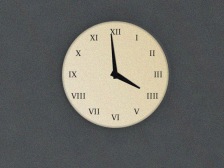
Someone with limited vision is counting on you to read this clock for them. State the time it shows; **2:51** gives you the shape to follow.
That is **3:59**
